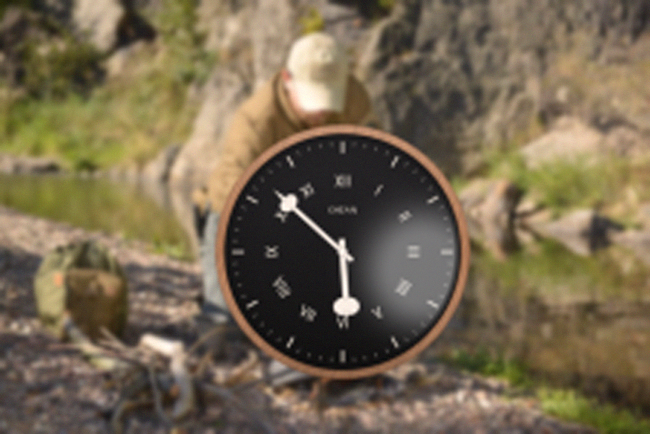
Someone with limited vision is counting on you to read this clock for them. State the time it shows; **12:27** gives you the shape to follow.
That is **5:52**
